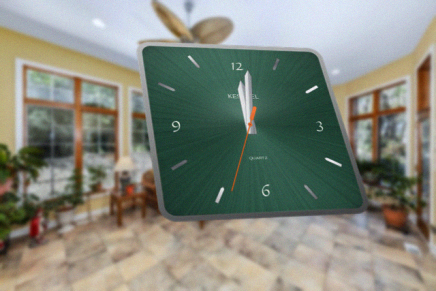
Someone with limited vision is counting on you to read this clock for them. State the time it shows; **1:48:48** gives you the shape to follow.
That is **12:01:34**
